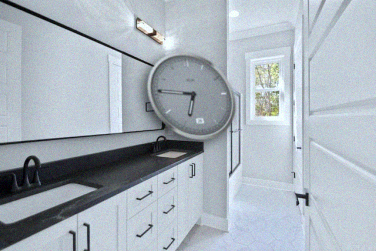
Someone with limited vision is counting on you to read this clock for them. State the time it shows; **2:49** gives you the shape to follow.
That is **6:46**
